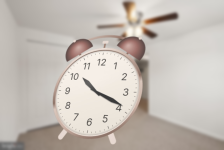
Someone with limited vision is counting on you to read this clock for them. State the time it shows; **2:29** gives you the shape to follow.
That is **10:19**
